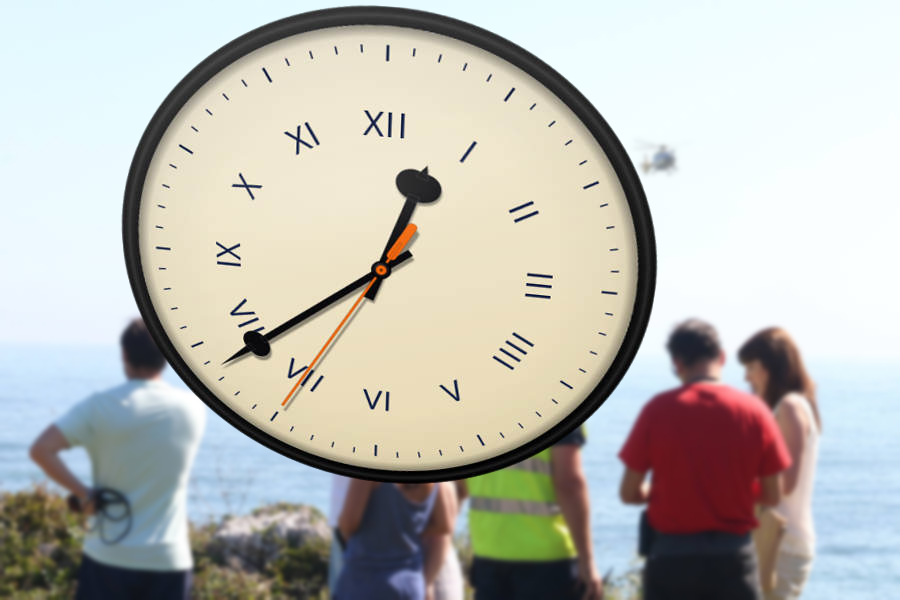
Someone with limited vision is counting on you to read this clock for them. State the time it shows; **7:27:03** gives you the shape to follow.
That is **12:38:35**
